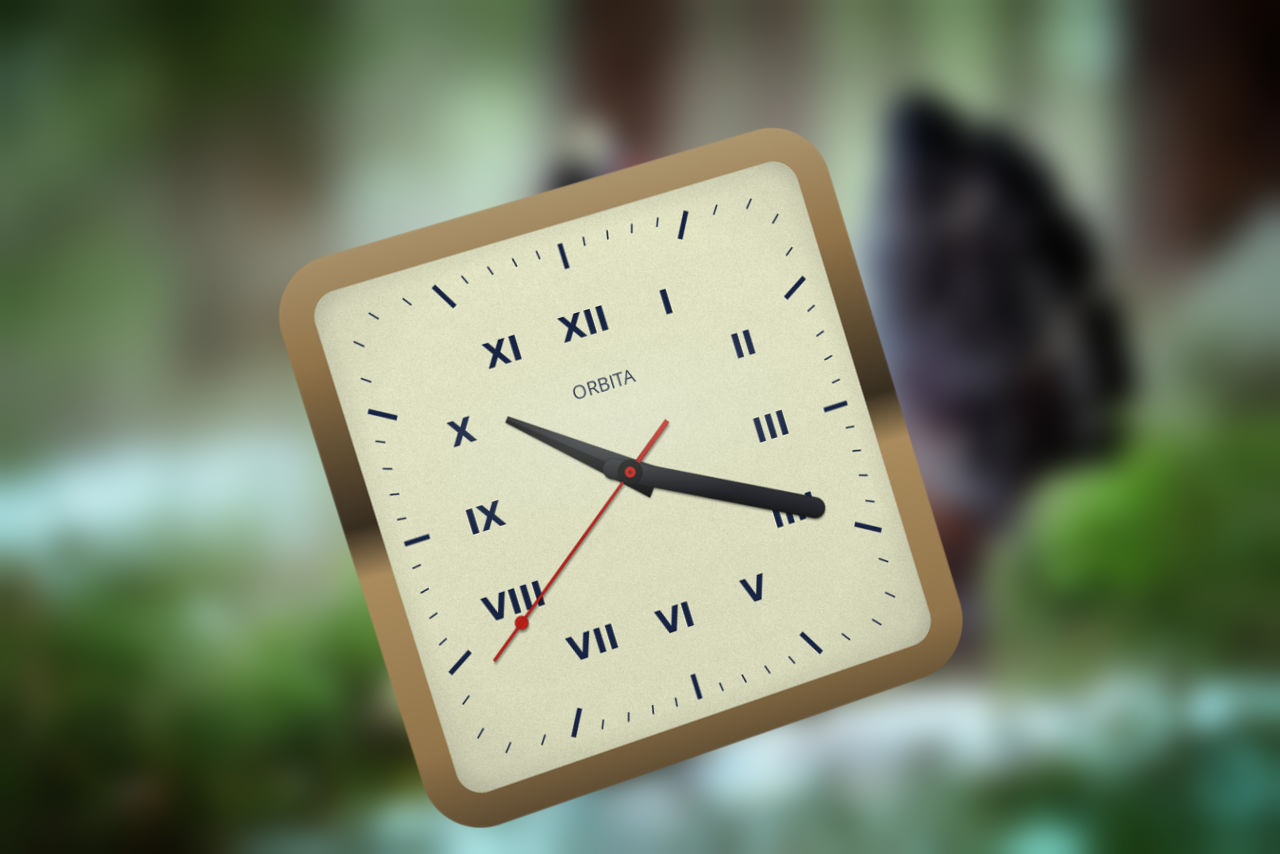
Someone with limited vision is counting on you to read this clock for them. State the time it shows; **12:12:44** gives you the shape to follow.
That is **10:19:39**
